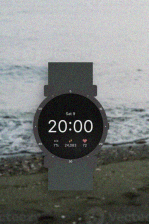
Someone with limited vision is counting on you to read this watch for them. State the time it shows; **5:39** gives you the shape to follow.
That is **20:00**
